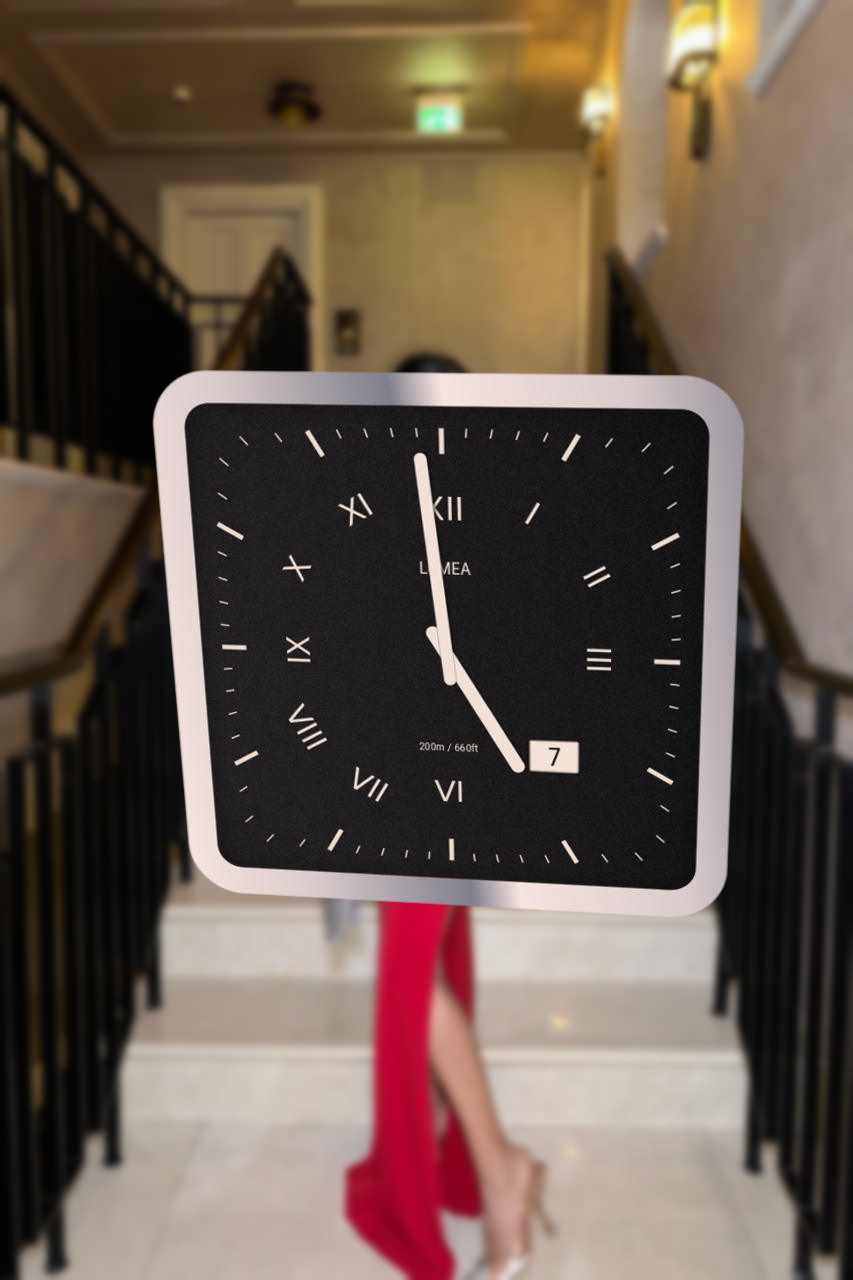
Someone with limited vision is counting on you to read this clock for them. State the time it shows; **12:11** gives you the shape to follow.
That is **4:59**
